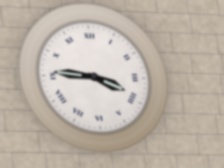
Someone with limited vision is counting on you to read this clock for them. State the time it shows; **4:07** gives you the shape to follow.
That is **3:46**
